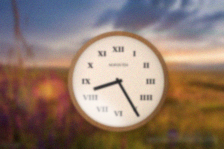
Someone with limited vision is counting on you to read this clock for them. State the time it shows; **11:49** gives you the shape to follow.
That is **8:25**
